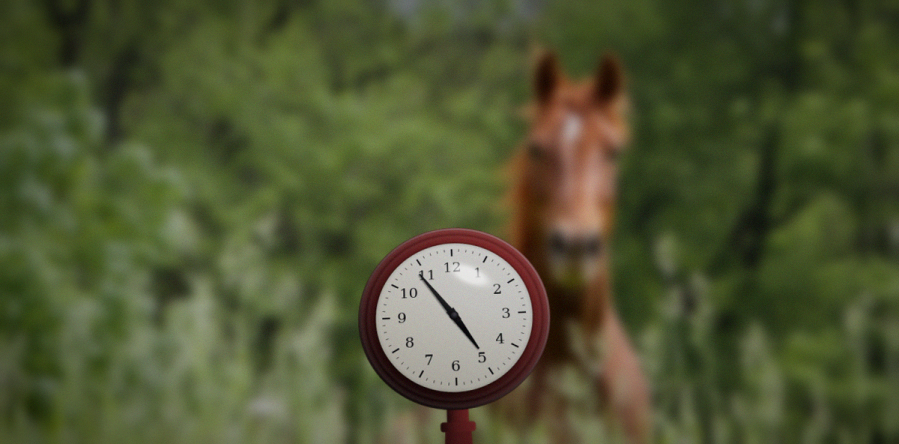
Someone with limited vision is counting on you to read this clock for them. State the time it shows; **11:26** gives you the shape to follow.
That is **4:54**
